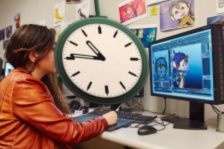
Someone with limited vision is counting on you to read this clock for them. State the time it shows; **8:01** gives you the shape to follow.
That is **10:46**
